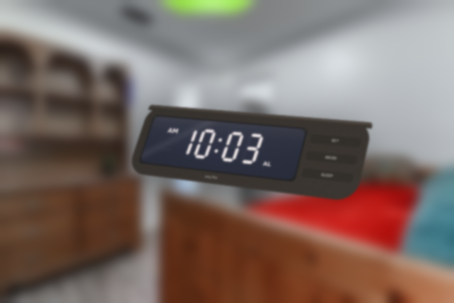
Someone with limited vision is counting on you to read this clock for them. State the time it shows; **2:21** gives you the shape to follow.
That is **10:03**
